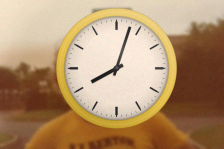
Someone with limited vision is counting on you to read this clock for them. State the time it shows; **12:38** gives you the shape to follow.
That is **8:03**
